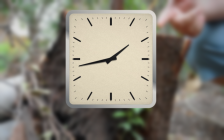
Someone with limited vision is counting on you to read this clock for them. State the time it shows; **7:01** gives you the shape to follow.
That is **1:43**
